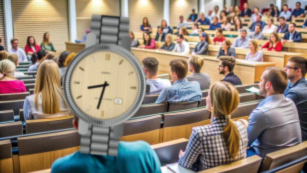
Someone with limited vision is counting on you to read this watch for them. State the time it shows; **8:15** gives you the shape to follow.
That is **8:32**
